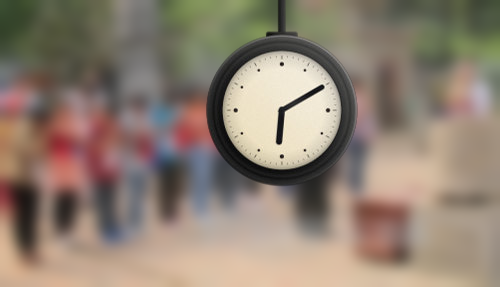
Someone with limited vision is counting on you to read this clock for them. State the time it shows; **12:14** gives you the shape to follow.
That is **6:10**
